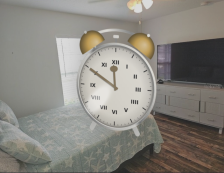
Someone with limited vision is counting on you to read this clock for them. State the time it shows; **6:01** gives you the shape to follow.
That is **11:50**
